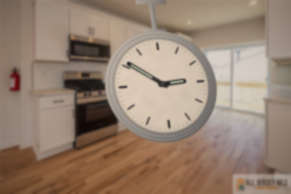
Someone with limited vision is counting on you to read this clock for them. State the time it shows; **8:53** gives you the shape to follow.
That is **2:51**
